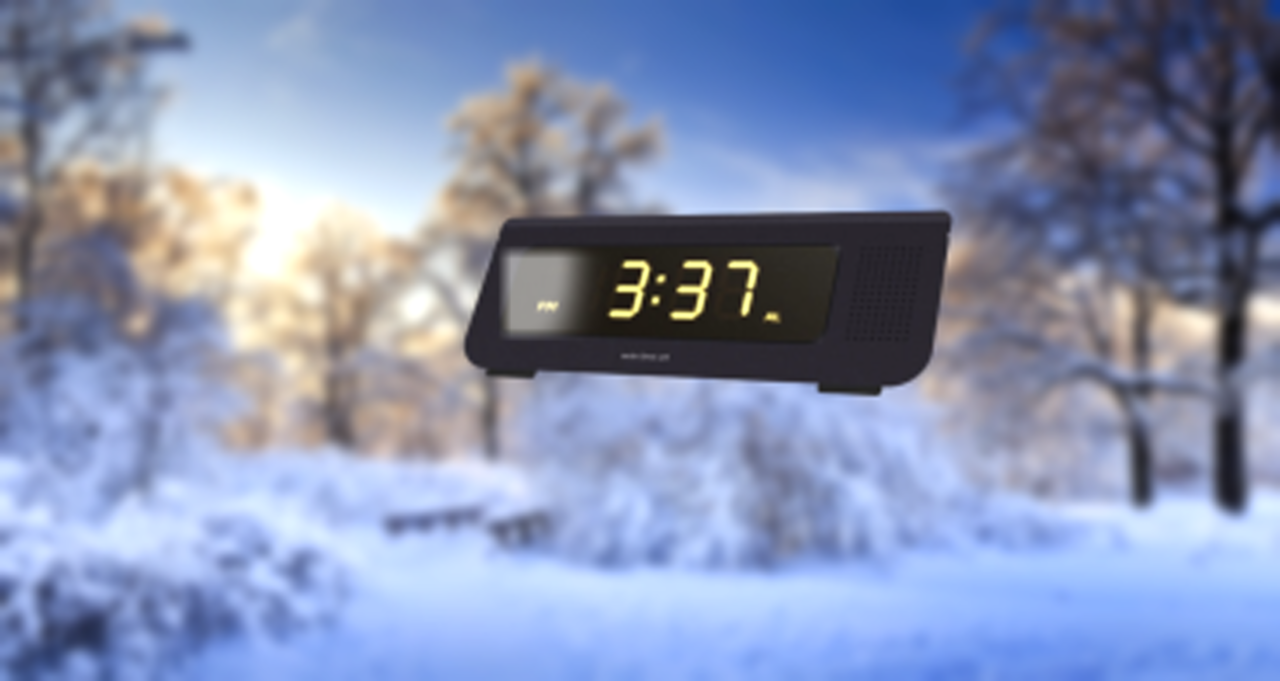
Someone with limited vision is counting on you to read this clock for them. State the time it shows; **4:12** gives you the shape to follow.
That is **3:37**
